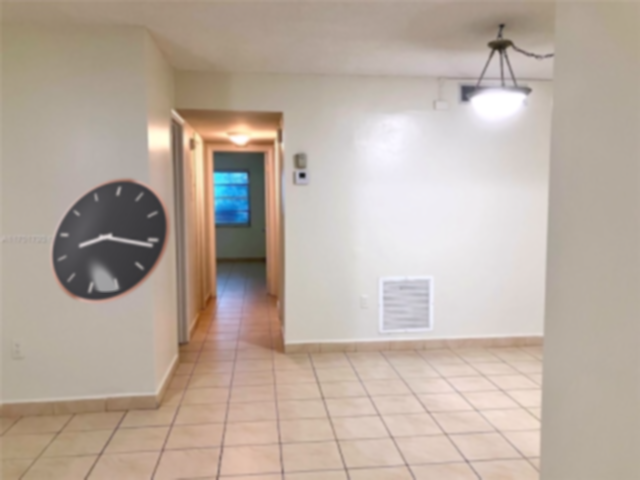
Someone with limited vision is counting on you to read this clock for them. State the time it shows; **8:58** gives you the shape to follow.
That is **8:16**
